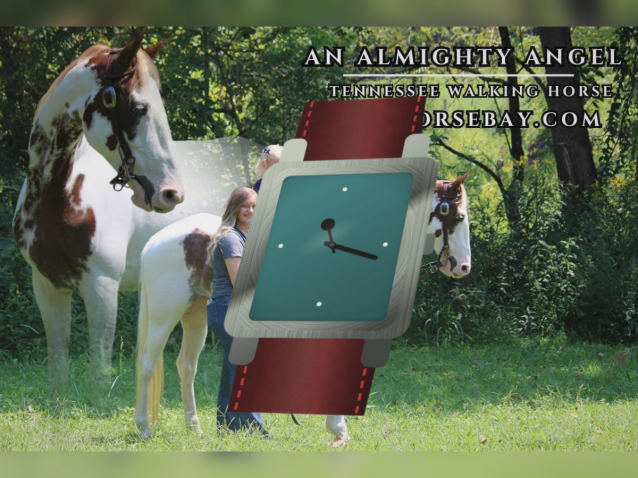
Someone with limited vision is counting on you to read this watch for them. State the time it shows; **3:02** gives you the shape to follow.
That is **11:18**
